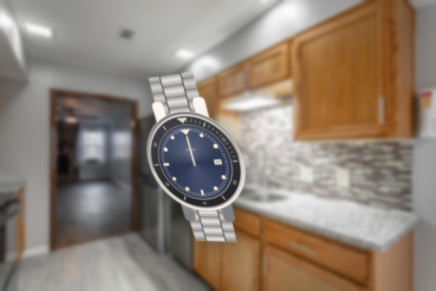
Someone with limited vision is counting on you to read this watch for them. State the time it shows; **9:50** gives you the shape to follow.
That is **12:00**
